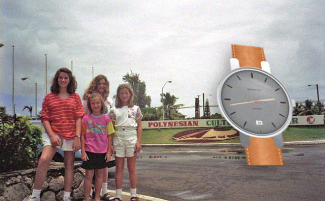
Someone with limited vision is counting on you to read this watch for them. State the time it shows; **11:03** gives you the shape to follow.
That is **2:43**
